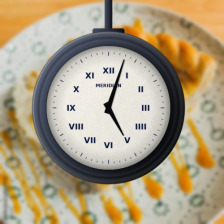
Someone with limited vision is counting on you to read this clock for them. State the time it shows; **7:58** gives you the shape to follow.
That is **5:03**
